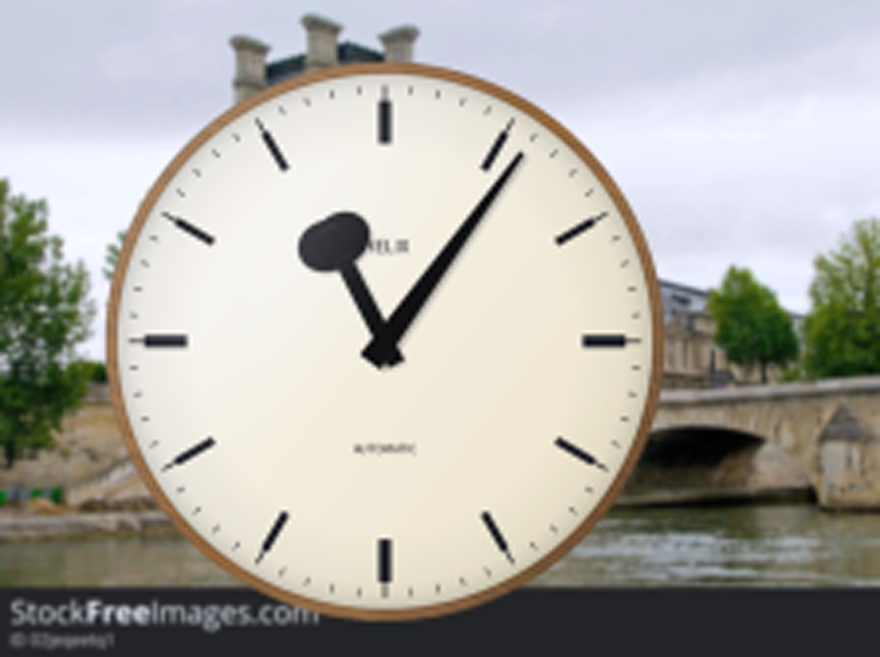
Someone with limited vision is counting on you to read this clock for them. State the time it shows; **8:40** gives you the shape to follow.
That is **11:06**
